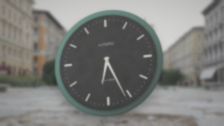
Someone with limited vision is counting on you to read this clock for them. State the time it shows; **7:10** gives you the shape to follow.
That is **6:26**
